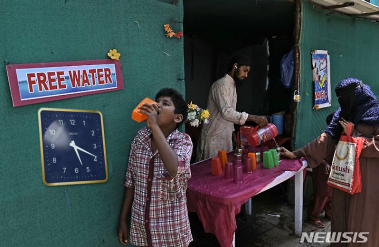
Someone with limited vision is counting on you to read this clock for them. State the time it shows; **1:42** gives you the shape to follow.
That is **5:19**
